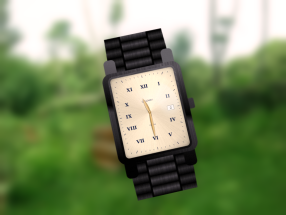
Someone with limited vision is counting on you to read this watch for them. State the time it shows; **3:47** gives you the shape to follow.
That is **11:30**
